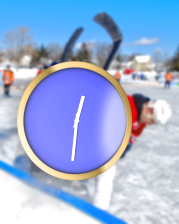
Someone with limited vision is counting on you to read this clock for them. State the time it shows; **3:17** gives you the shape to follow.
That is **12:31**
